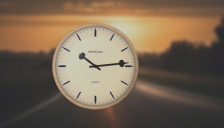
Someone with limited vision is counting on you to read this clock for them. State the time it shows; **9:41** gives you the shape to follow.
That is **10:14**
